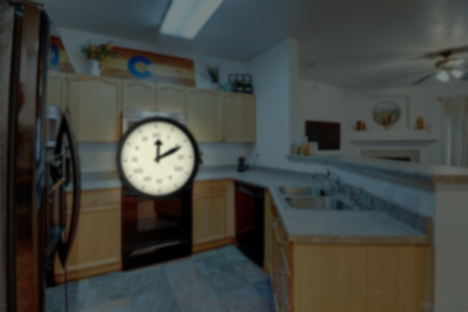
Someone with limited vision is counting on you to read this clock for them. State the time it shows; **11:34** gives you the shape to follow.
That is **12:11**
